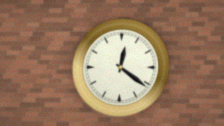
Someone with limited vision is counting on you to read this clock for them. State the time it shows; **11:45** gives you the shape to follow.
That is **12:21**
